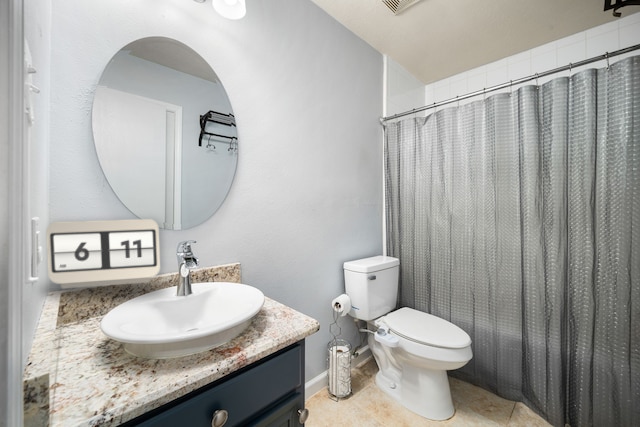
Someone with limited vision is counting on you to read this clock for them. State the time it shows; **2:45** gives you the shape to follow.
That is **6:11**
